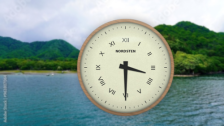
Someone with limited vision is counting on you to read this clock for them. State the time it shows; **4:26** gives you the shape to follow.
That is **3:30**
